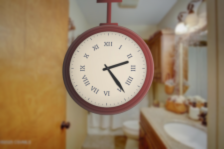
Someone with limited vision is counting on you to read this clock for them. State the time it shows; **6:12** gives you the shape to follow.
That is **2:24**
